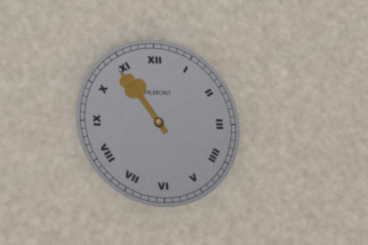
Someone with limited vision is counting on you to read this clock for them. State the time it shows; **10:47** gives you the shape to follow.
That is **10:54**
